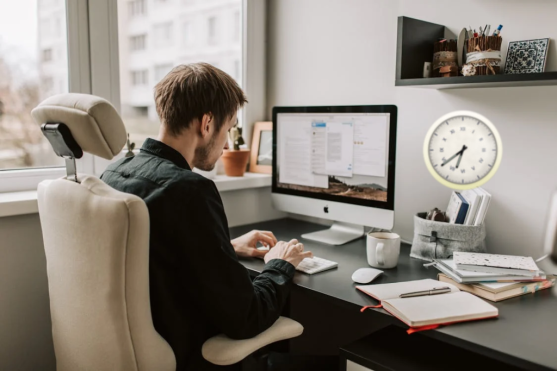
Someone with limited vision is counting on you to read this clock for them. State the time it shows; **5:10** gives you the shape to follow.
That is **6:39**
